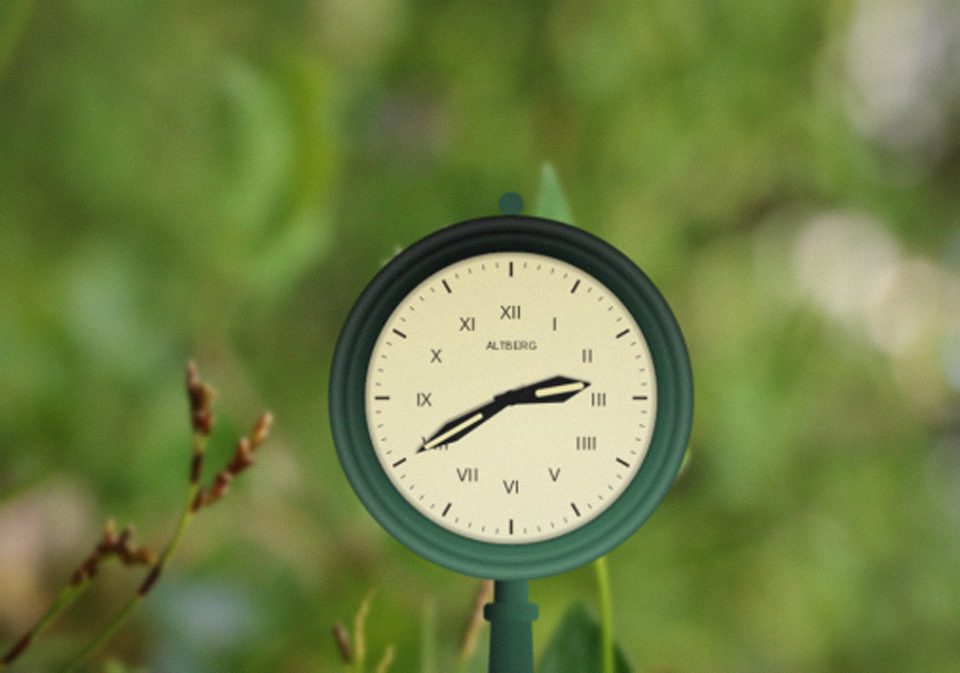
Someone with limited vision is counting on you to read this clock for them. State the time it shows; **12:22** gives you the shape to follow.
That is **2:40**
